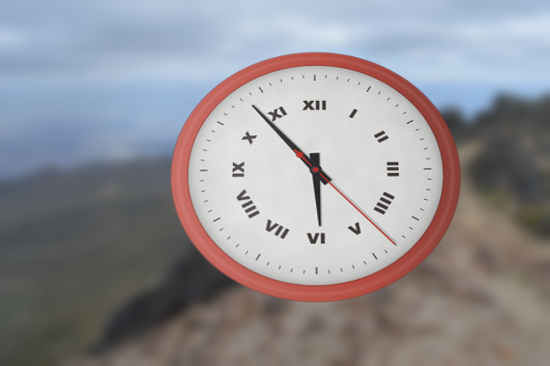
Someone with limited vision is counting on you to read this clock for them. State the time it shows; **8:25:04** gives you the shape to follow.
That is **5:53:23**
